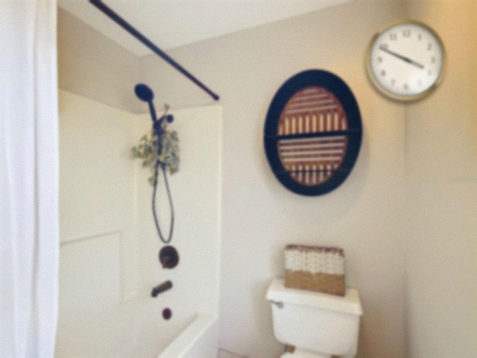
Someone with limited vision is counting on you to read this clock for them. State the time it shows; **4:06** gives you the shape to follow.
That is **3:49**
